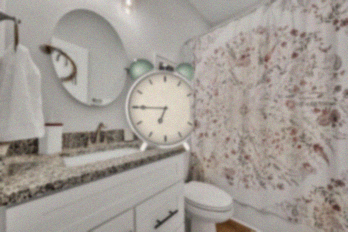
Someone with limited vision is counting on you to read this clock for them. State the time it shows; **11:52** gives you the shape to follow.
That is **6:45**
